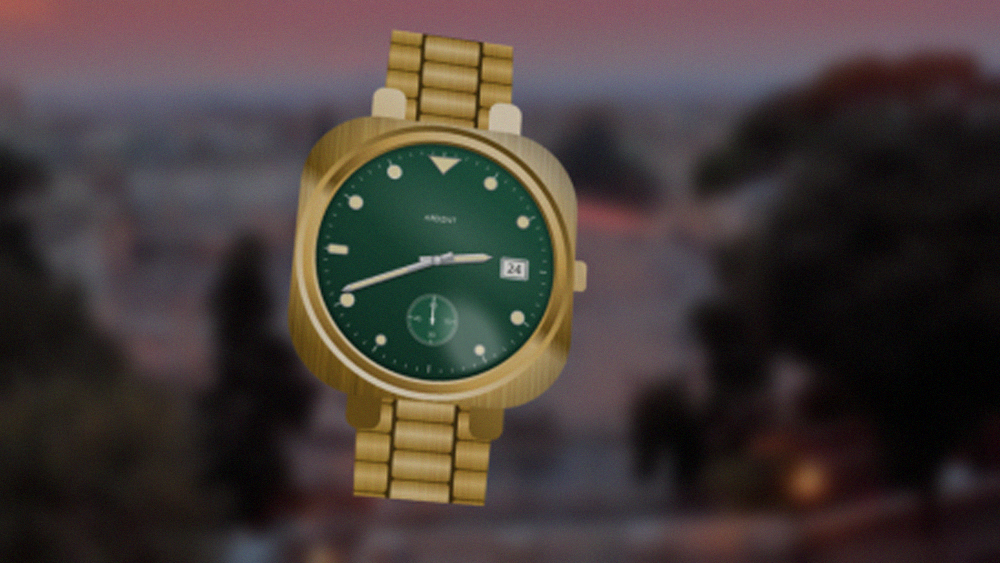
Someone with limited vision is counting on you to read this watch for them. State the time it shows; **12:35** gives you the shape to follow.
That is **2:41**
